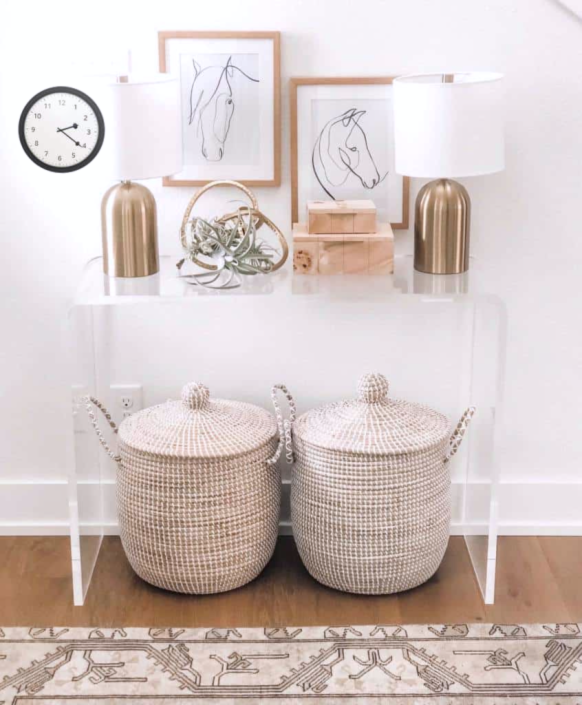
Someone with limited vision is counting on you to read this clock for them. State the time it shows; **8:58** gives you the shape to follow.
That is **2:21**
